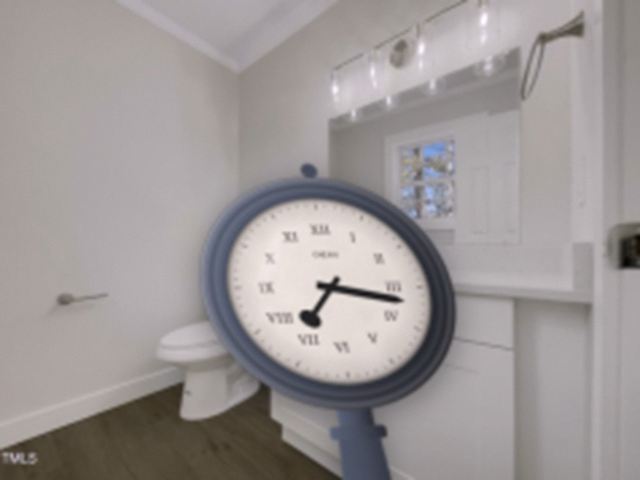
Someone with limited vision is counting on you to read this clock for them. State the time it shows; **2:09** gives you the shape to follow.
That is **7:17**
